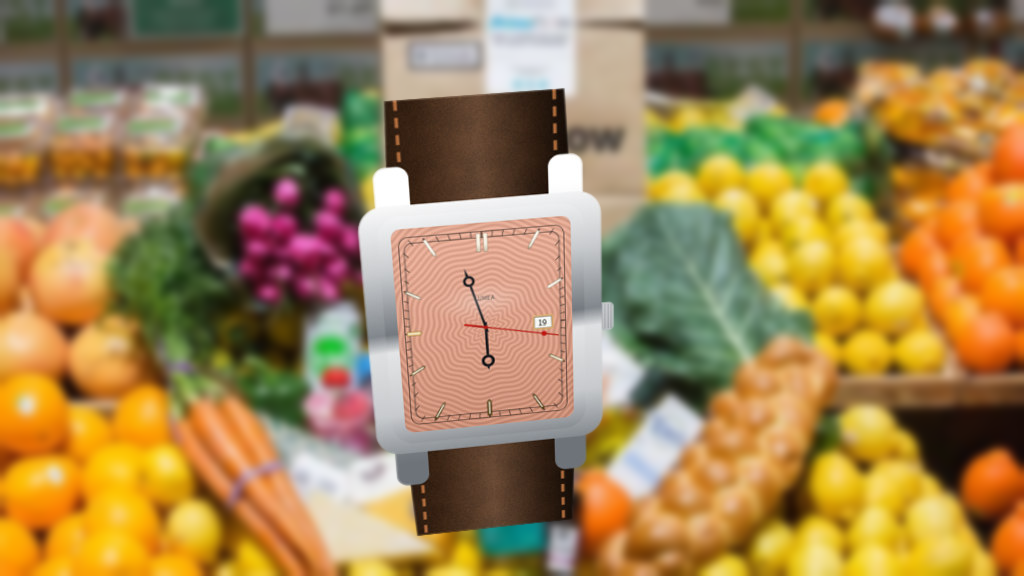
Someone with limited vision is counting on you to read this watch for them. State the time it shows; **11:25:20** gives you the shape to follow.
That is **5:57:17**
